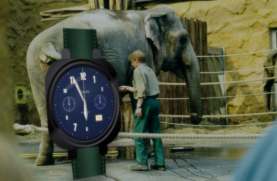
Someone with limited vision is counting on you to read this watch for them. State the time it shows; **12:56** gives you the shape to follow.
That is **5:56**
